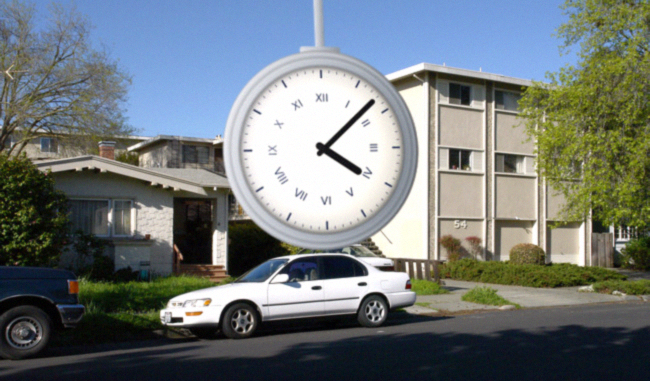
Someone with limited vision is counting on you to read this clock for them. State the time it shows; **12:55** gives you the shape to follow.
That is **4:08**
